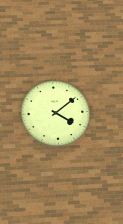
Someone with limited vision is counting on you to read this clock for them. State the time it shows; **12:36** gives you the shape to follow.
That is **4:09**
